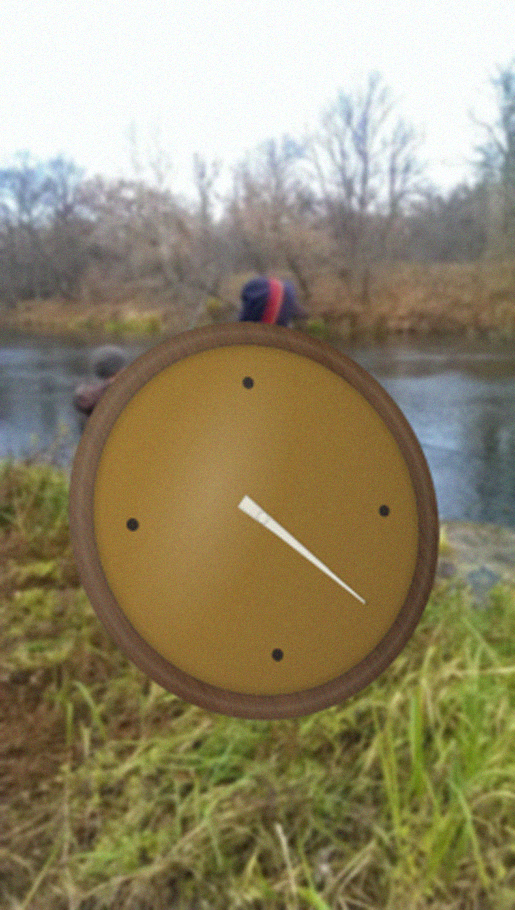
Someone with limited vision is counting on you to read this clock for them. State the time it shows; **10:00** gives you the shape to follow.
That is **4:22**
